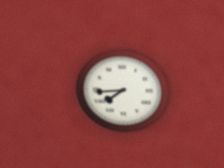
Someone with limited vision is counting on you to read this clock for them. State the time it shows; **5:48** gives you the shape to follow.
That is **7:44**
